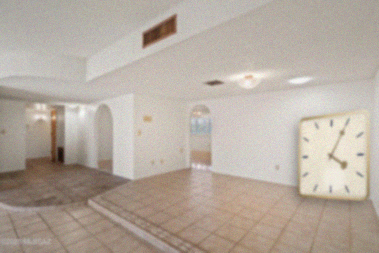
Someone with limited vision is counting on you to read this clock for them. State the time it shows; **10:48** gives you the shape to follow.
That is **4:05**
